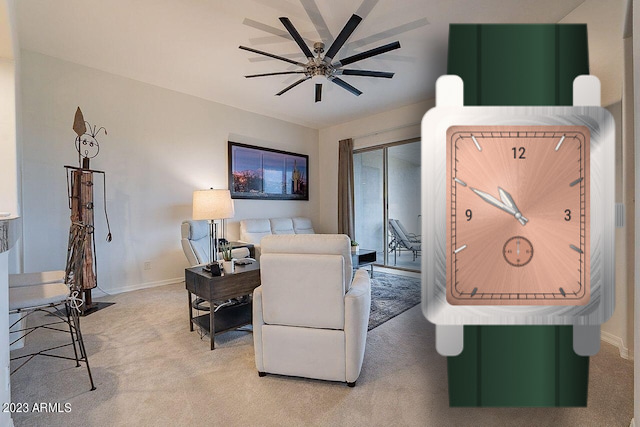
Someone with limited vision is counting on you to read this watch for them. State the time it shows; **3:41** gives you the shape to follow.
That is **10:50**
